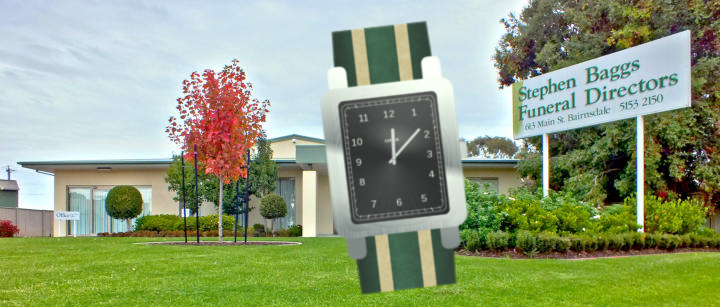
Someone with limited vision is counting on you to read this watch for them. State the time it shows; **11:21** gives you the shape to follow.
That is **12:08**
